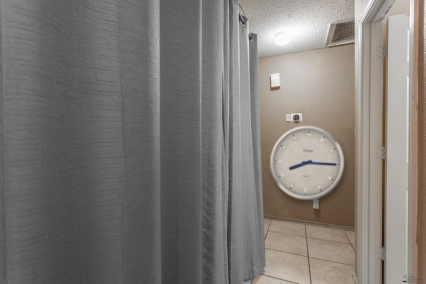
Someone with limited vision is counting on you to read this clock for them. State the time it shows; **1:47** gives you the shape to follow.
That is **8:15**
